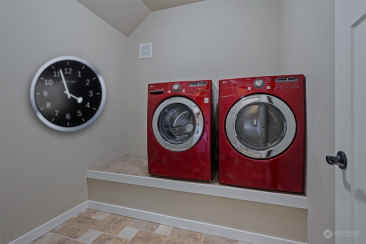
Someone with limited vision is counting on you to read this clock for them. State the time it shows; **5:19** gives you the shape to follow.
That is **3:57**
